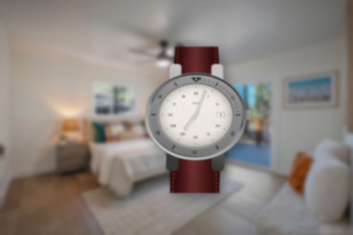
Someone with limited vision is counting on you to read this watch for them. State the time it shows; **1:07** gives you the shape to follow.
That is **7:03**
